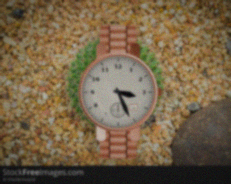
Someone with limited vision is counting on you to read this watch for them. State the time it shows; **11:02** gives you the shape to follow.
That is **3:26**
